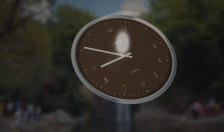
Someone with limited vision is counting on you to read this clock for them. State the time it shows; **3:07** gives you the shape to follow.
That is **8:51**
